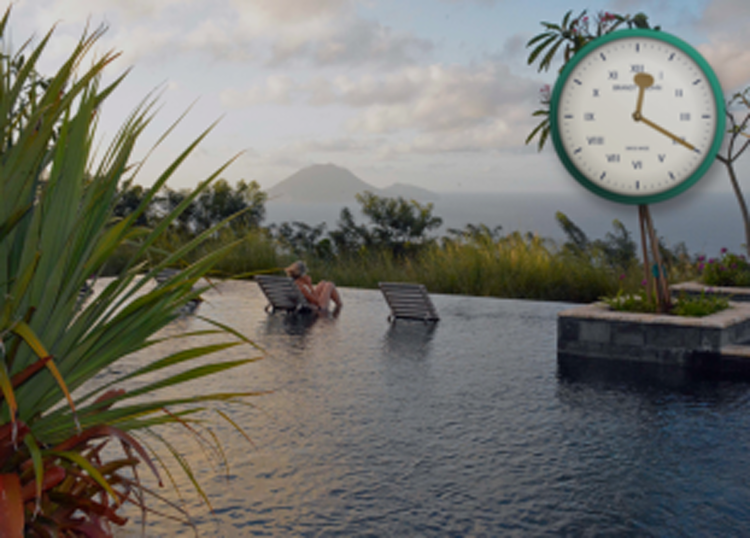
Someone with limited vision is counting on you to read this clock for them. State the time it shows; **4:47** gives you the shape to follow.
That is **12:20**
